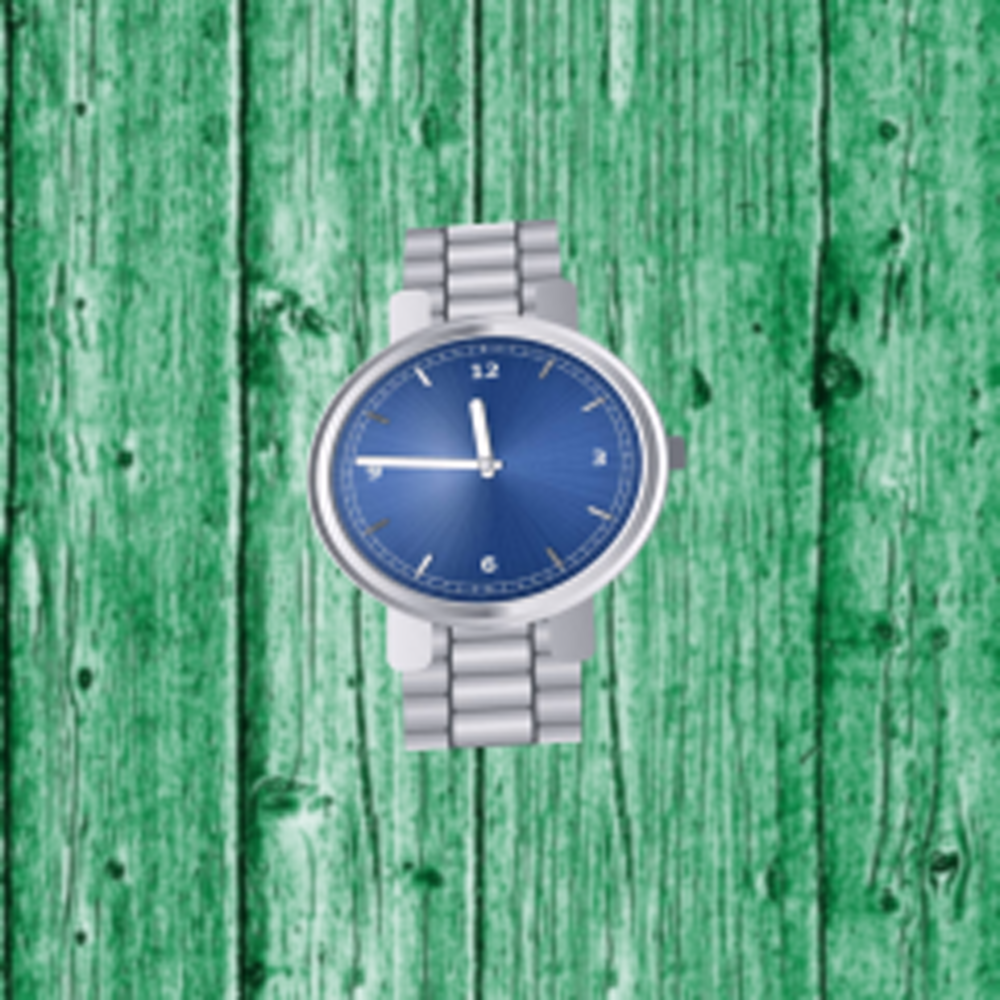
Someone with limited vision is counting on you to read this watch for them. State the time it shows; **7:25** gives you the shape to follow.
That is **11:46**
